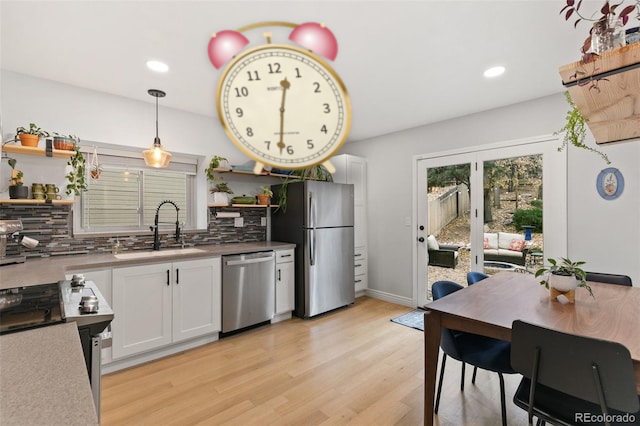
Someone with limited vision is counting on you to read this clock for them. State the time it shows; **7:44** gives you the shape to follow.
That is **12:32**
